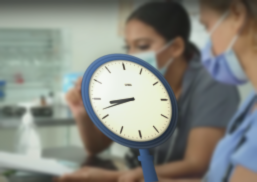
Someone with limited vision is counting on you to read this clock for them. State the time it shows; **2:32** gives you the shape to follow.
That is **8:42**
